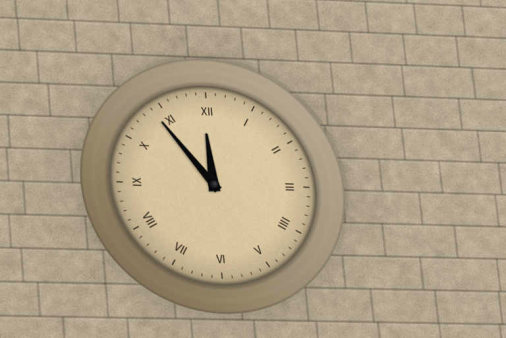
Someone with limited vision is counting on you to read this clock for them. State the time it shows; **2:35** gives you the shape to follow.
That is **11:54**
